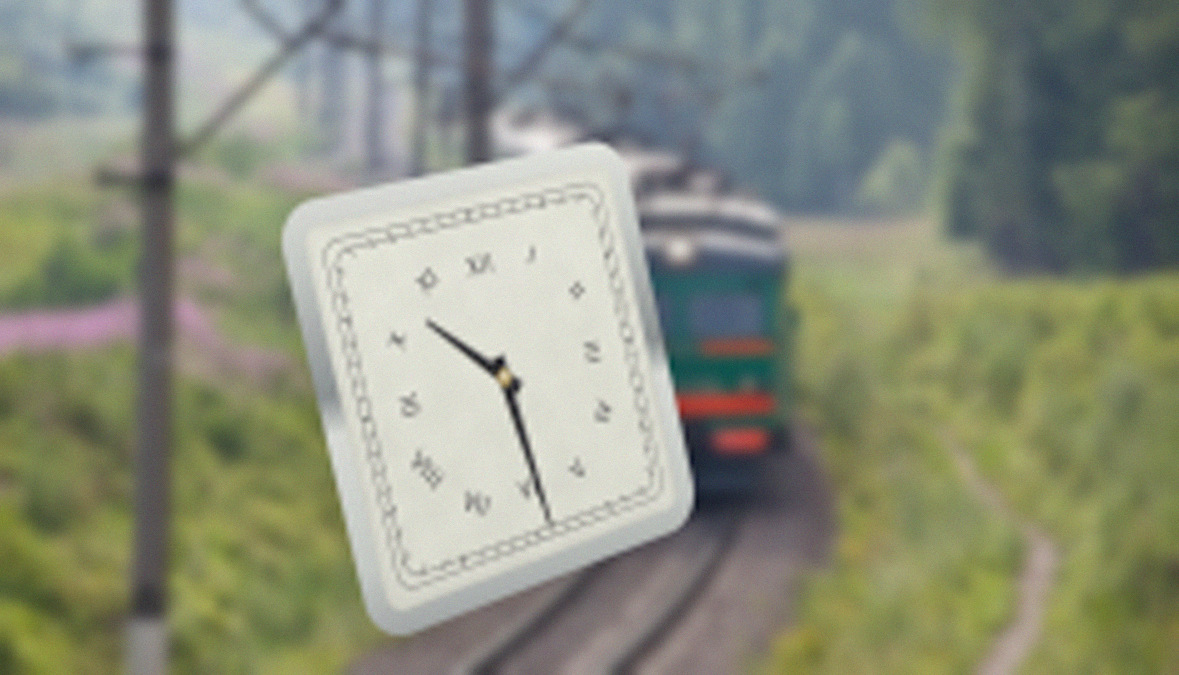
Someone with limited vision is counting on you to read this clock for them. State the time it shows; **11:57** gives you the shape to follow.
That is **10:29**
